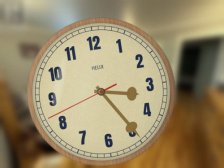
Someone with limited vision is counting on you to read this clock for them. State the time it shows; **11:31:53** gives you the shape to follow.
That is **3:24:42**
